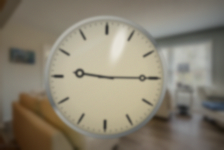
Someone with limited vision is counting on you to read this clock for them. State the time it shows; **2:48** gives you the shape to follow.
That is **9:15**
